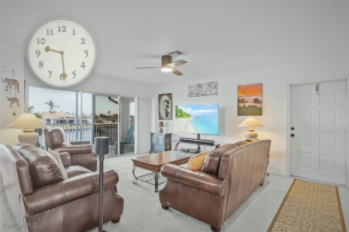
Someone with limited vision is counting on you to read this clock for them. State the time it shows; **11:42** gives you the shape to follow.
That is **9:29**
